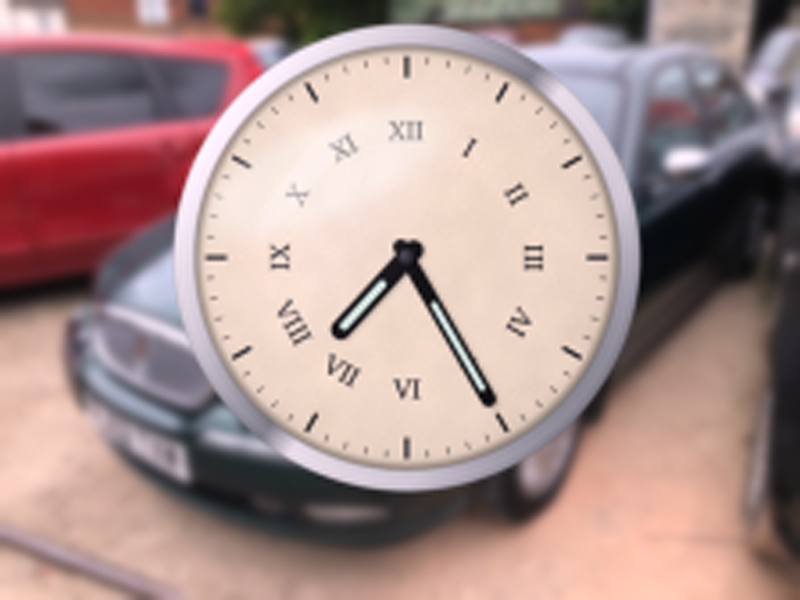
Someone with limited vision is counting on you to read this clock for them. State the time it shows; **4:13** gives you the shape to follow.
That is **7:25**
